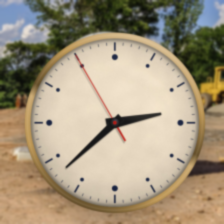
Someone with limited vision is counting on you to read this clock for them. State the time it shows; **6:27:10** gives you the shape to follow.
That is **2:37:55**
